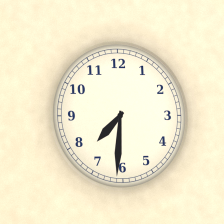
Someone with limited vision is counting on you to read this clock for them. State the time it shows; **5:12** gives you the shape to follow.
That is **7:31**
